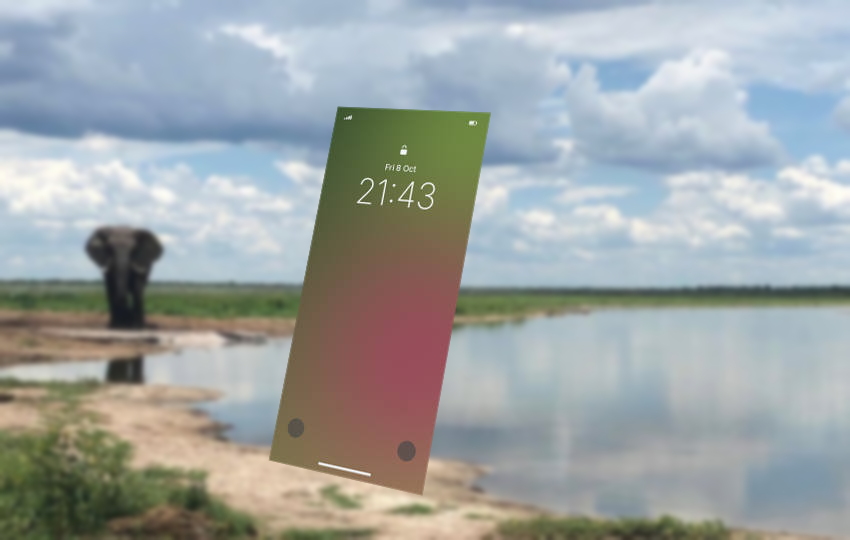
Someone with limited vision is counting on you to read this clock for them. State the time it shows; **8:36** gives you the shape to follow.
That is **21:43**
